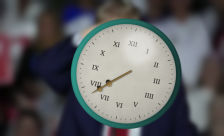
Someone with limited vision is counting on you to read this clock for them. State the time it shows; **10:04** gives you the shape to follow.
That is **7:38**
